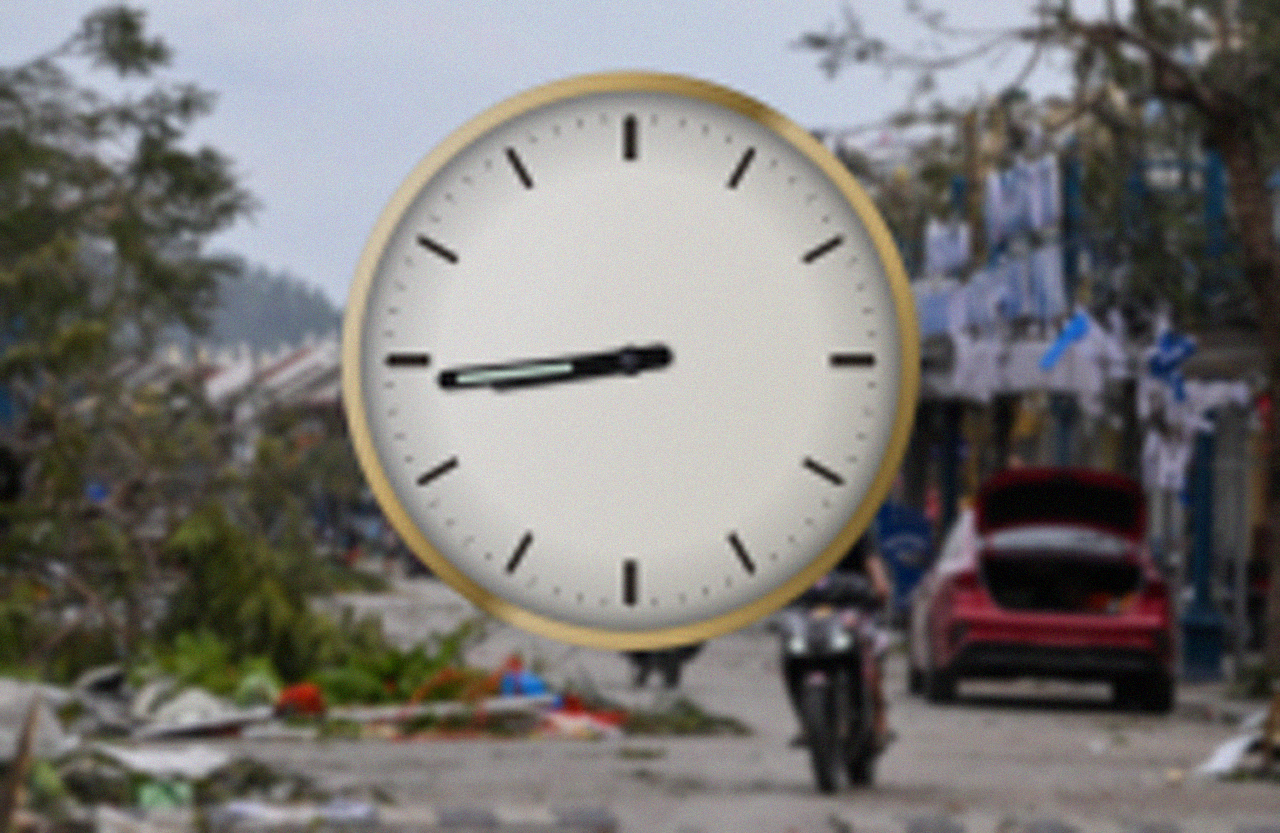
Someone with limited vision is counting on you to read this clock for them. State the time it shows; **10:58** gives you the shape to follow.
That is **8:44**
